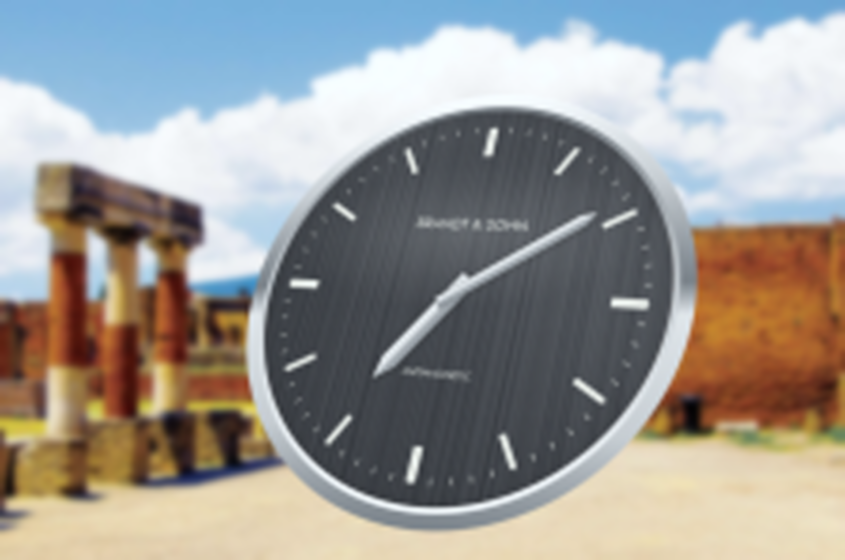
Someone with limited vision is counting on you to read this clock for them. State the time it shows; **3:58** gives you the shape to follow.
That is **7:09**
